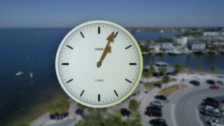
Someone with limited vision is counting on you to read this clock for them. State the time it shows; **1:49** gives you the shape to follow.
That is **1:04**
